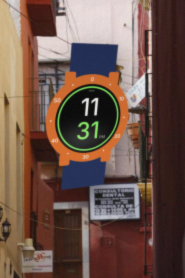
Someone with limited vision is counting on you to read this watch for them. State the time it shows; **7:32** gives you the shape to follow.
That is **11:31**
